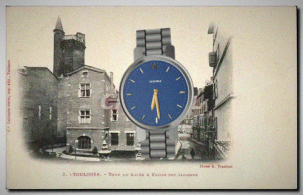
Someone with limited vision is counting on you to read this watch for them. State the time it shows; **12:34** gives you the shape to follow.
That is **6:29**
